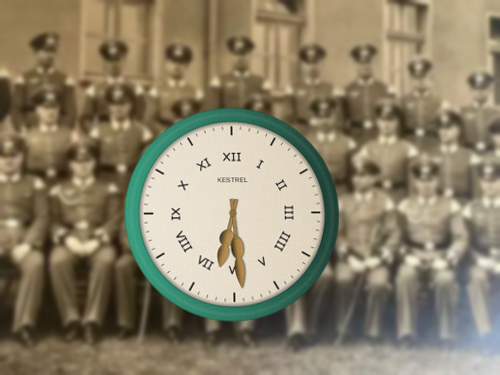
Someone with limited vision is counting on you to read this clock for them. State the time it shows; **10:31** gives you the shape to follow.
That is **6:29**
